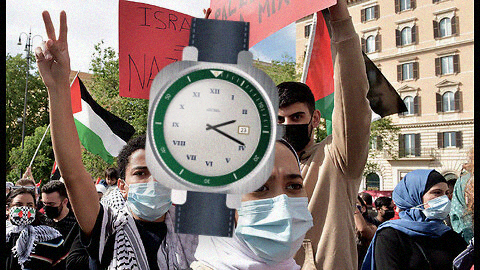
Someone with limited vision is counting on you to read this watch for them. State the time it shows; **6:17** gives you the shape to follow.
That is **2:19**
